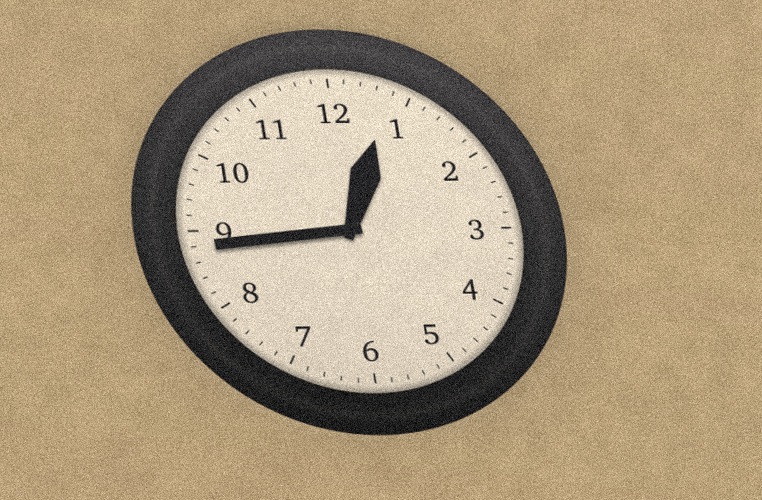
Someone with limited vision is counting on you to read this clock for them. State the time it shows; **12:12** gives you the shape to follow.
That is **12:44**
